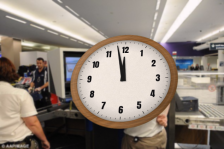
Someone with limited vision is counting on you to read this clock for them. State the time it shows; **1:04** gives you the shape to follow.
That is **11:58**
